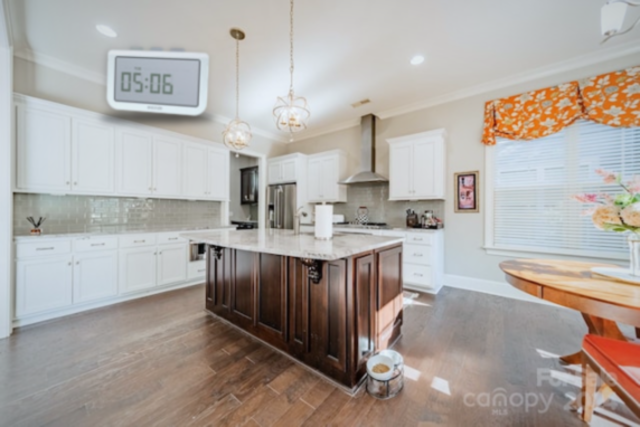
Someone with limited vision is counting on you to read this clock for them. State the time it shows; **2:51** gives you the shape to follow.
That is **5:06**
